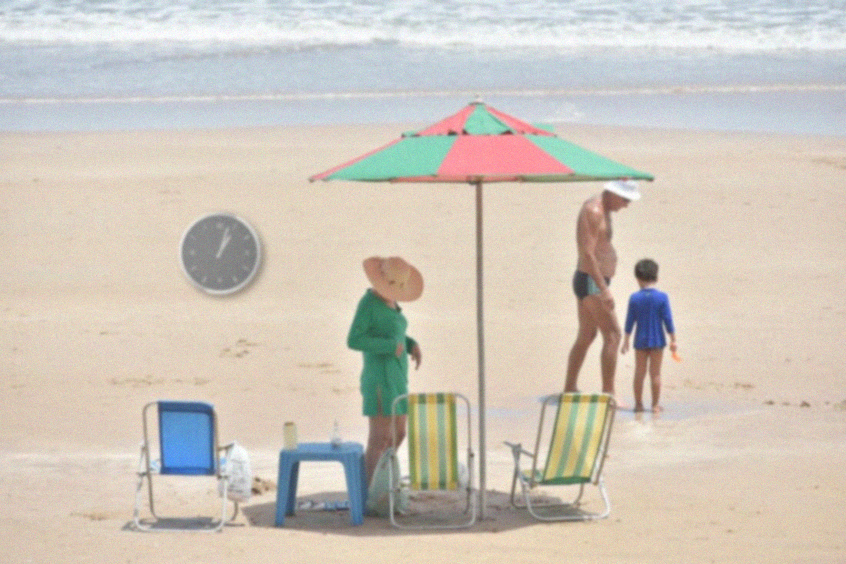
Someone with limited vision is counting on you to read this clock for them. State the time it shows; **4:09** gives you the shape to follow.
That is **1:03**
